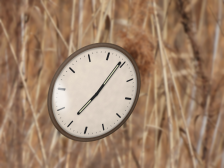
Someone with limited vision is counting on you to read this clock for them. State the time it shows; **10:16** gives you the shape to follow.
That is **7:04**
